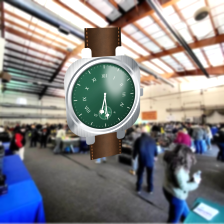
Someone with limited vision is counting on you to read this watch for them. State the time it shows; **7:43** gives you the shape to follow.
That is **6:29**
